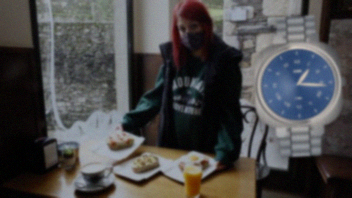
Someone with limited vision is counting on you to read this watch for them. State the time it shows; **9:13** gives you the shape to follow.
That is **1:16**
